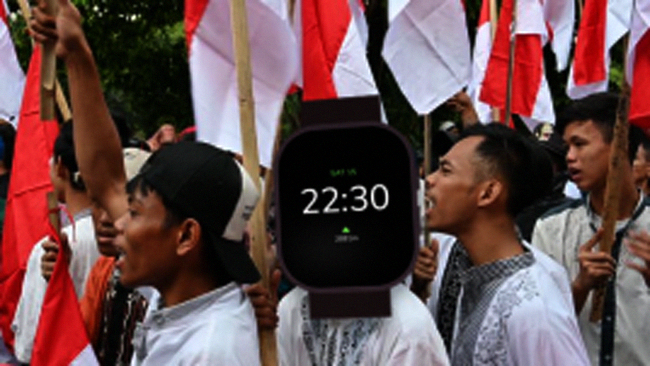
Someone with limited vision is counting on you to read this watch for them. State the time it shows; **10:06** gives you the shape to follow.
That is **22:30**
